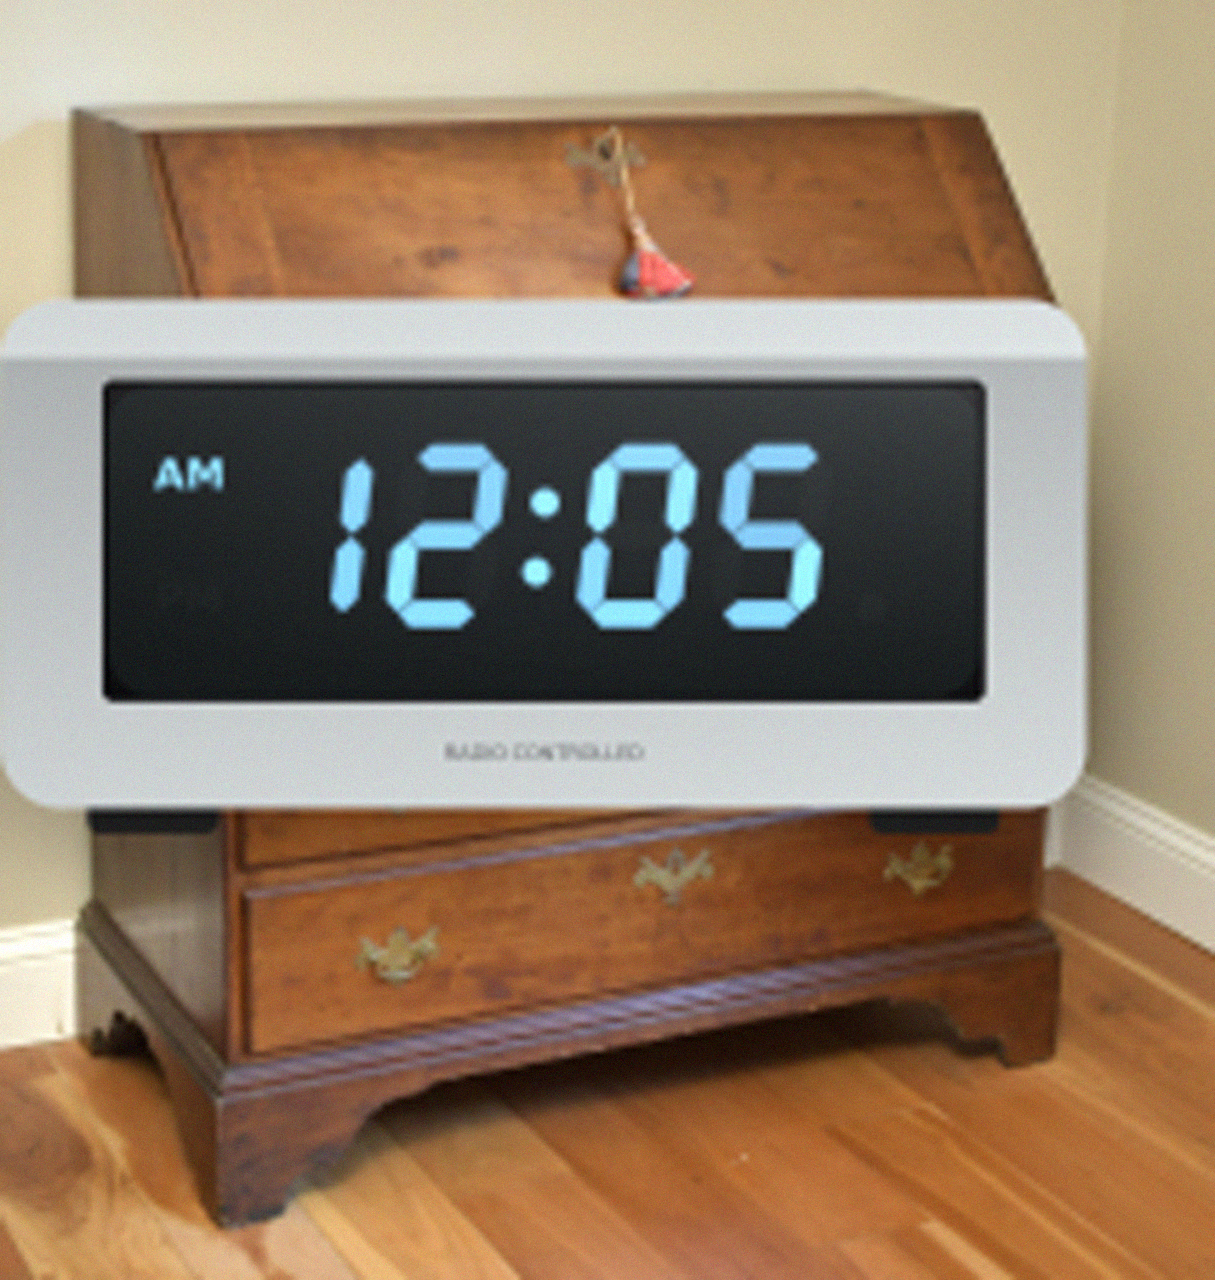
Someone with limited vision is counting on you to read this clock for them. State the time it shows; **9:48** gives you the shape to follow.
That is **12:05**
